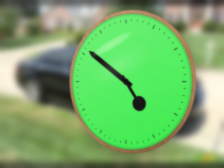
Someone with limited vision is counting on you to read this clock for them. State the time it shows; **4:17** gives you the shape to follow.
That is **4:51**
